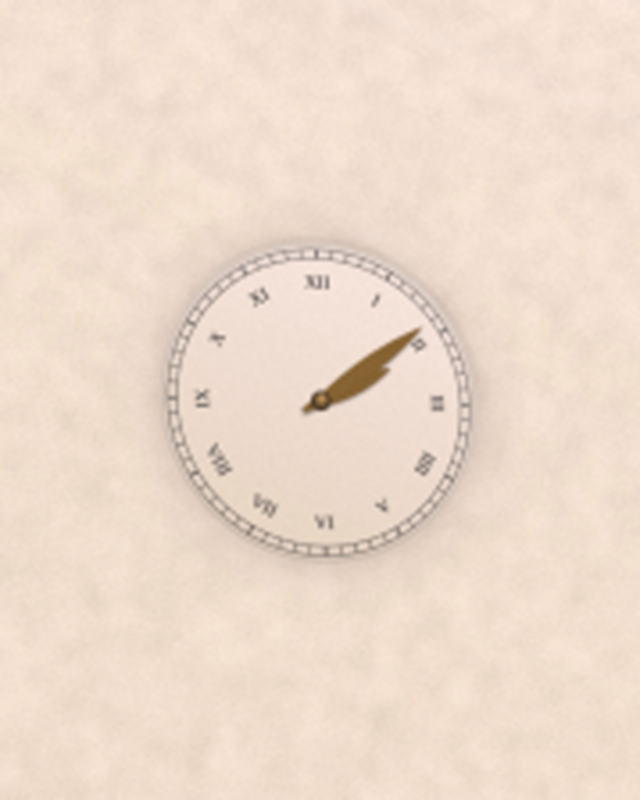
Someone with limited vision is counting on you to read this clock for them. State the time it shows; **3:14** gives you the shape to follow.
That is **2:09**
